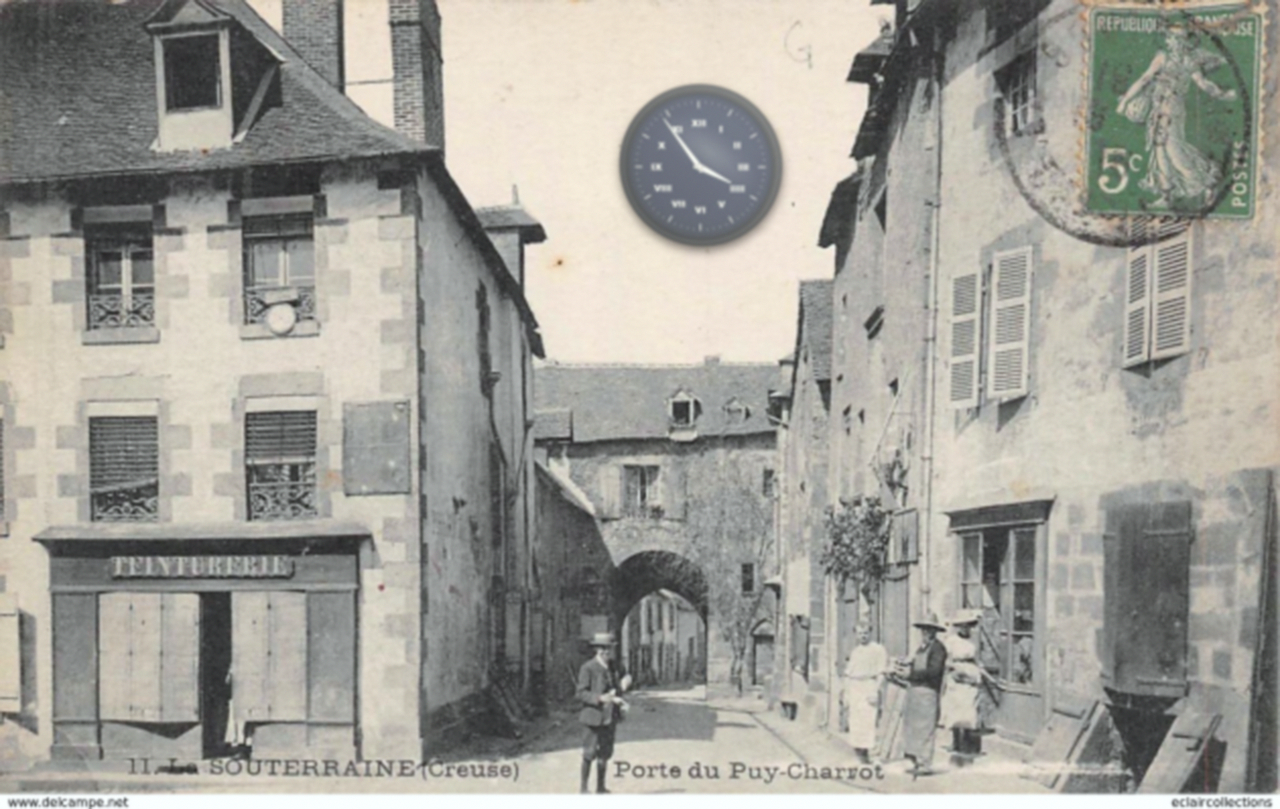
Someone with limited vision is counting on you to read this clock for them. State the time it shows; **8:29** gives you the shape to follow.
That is **3:54**
